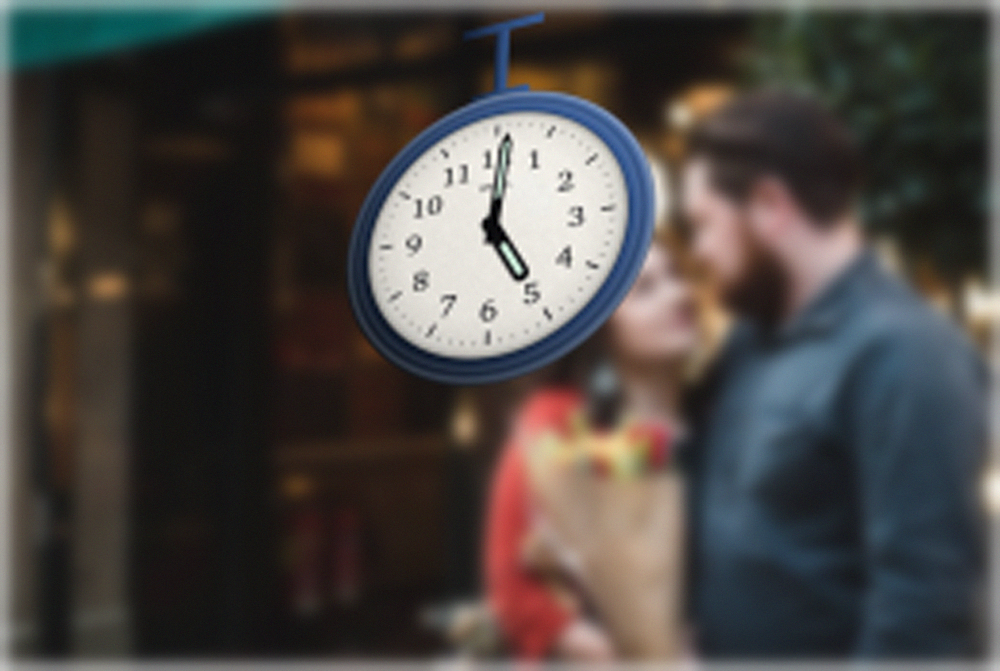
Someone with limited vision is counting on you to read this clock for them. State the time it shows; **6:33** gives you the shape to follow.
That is **5:01**
